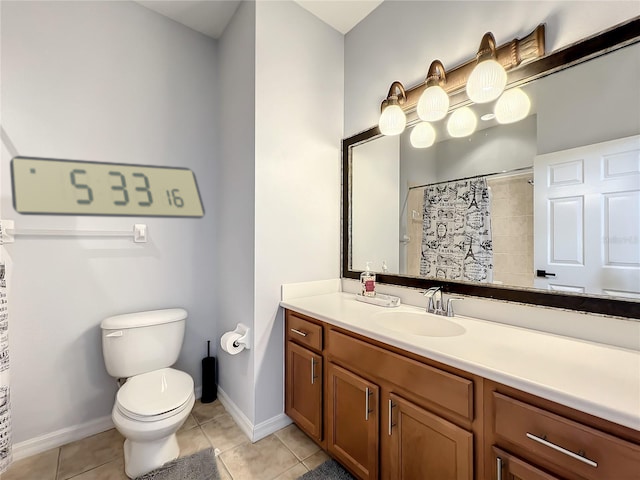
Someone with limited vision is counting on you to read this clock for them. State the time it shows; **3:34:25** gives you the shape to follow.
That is **5:33:16**
